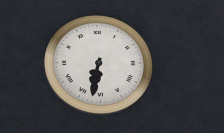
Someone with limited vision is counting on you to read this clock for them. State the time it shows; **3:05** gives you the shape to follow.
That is **6:32**
